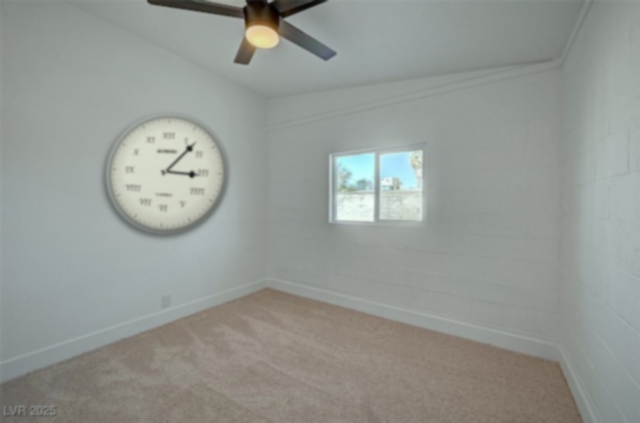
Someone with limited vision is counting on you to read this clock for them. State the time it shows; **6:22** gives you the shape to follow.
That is **3:07**
